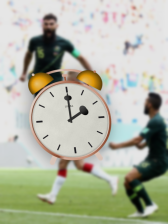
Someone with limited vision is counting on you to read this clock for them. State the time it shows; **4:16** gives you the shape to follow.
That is **2:00**
